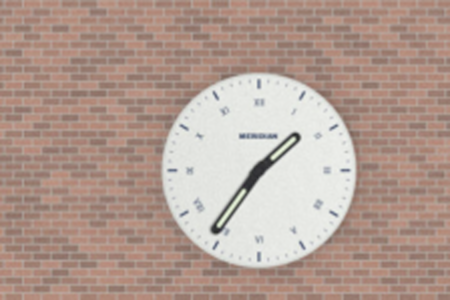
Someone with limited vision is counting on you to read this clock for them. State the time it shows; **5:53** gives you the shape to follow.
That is **1:36**
